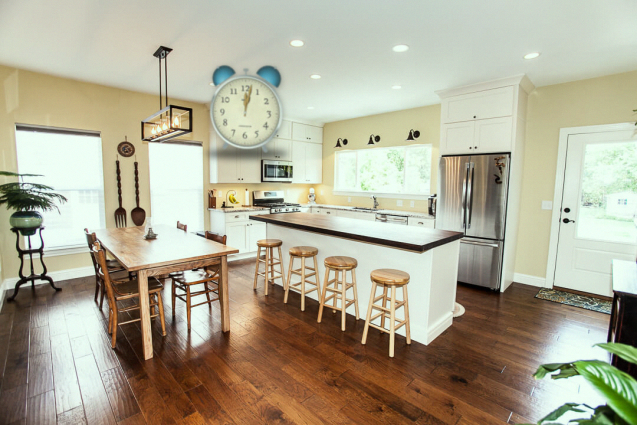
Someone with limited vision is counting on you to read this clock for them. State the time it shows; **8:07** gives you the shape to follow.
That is **12:02**
